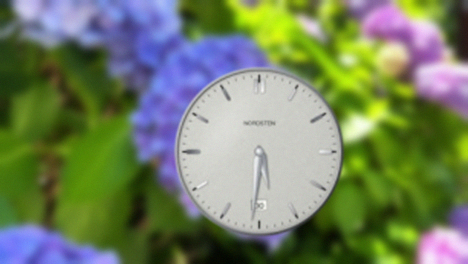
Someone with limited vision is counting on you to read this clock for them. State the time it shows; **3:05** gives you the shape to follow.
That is **5:31**
